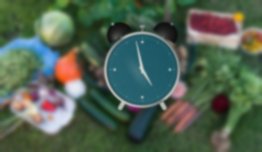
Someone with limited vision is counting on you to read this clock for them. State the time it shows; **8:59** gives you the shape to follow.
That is **4:58**
